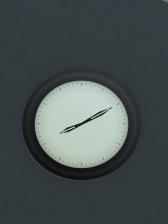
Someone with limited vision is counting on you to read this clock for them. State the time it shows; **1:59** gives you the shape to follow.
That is **8:10**
